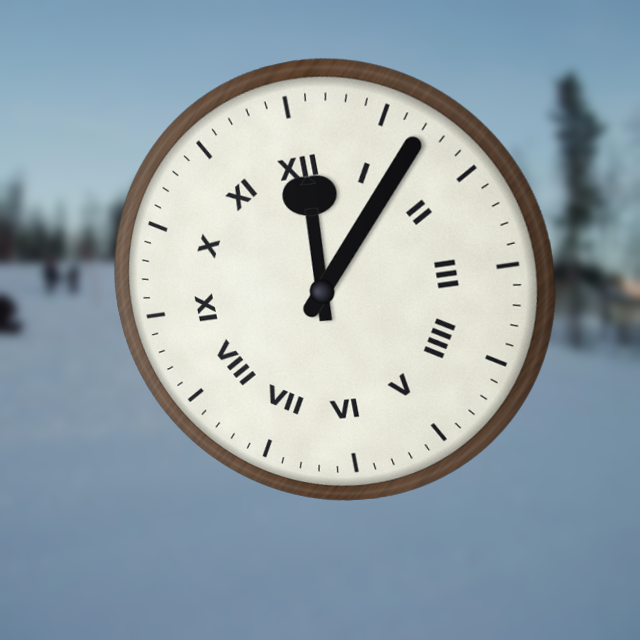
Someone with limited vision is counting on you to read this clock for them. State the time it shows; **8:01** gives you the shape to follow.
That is **12:07**
